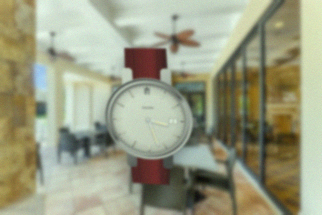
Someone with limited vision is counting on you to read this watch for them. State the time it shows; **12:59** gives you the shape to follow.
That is **3:27**
